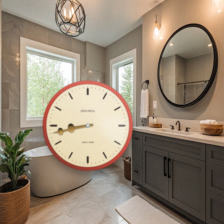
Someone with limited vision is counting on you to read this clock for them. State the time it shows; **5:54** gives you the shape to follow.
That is **8:43**
